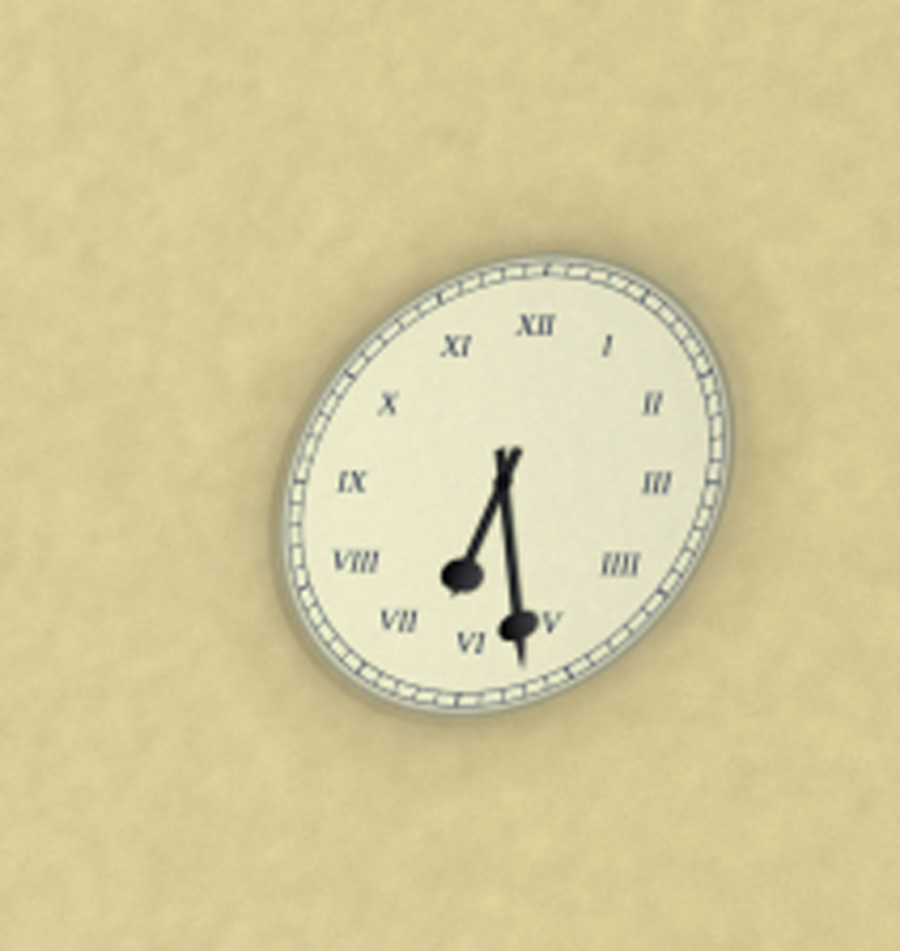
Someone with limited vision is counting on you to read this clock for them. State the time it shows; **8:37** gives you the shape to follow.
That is **6:27**
